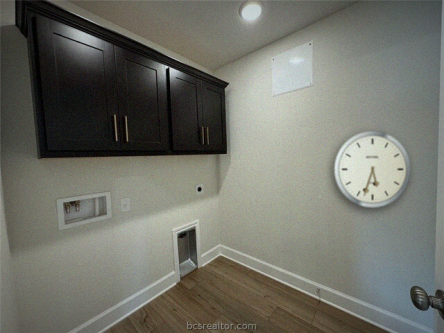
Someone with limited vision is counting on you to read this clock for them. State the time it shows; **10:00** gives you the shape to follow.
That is **5:33**
